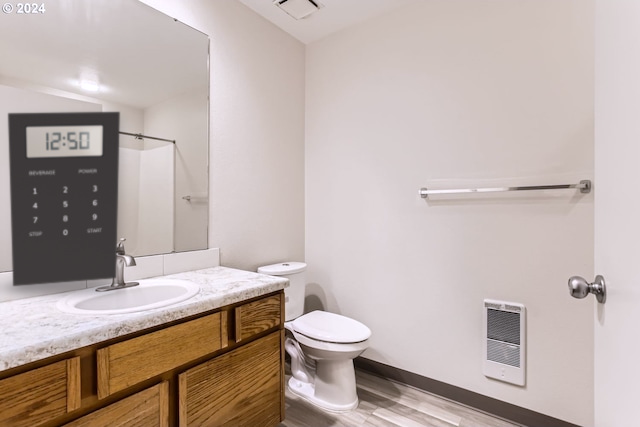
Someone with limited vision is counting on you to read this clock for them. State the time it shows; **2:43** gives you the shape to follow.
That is **12:50**
